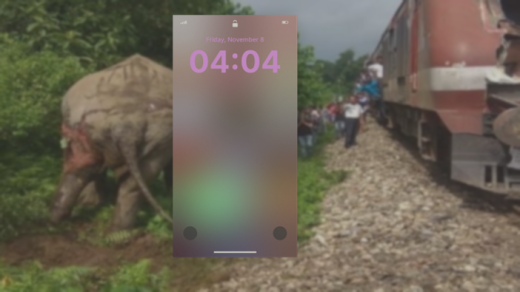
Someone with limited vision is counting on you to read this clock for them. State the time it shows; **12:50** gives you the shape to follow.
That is **4:04**
